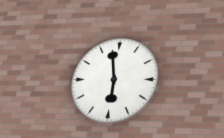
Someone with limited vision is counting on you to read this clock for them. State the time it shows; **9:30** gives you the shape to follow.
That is **5:58**
